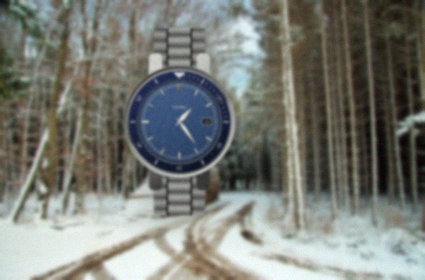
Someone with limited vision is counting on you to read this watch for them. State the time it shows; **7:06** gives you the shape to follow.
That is **1:24**
